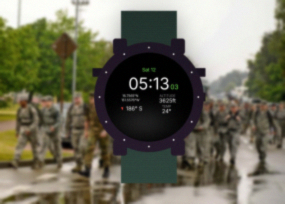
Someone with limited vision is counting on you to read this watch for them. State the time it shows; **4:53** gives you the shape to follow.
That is **5:13**
